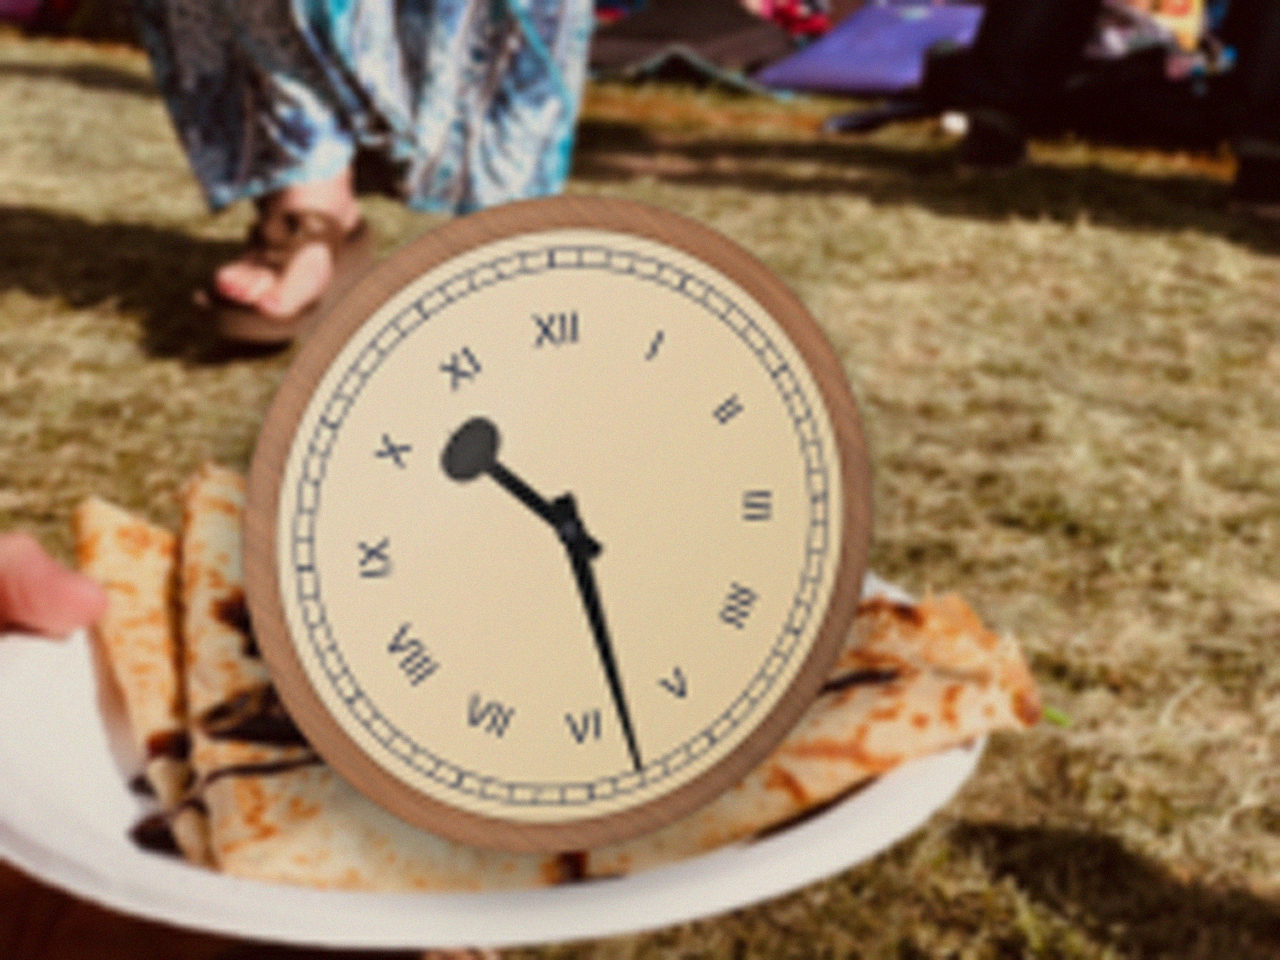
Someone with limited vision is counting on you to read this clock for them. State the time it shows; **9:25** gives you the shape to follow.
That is **10:28**
